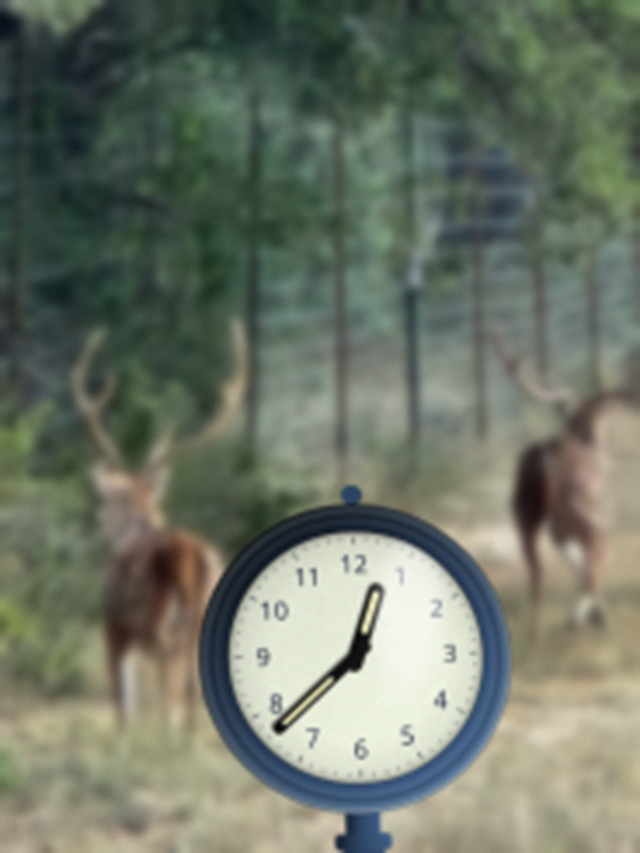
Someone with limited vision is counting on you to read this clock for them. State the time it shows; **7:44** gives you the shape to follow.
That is **12:38**
